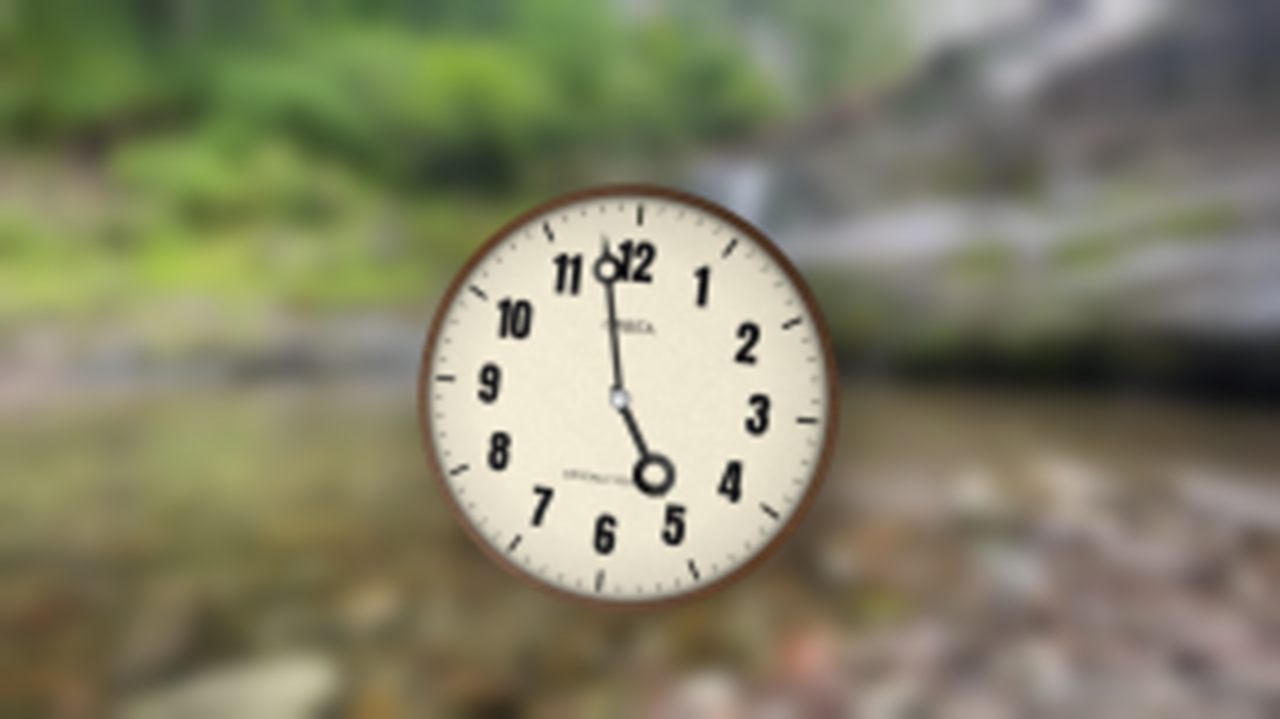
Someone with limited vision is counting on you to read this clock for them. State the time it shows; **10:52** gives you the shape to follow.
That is **4:58**
